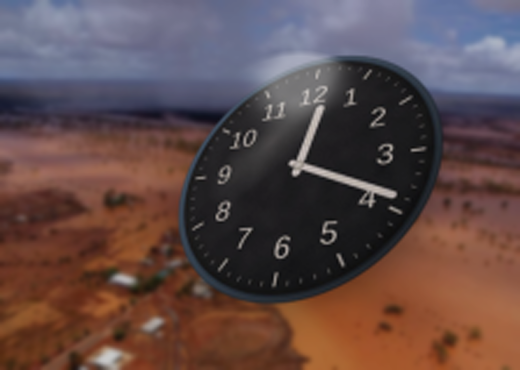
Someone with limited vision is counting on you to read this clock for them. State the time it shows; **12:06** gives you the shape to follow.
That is **12:19**
